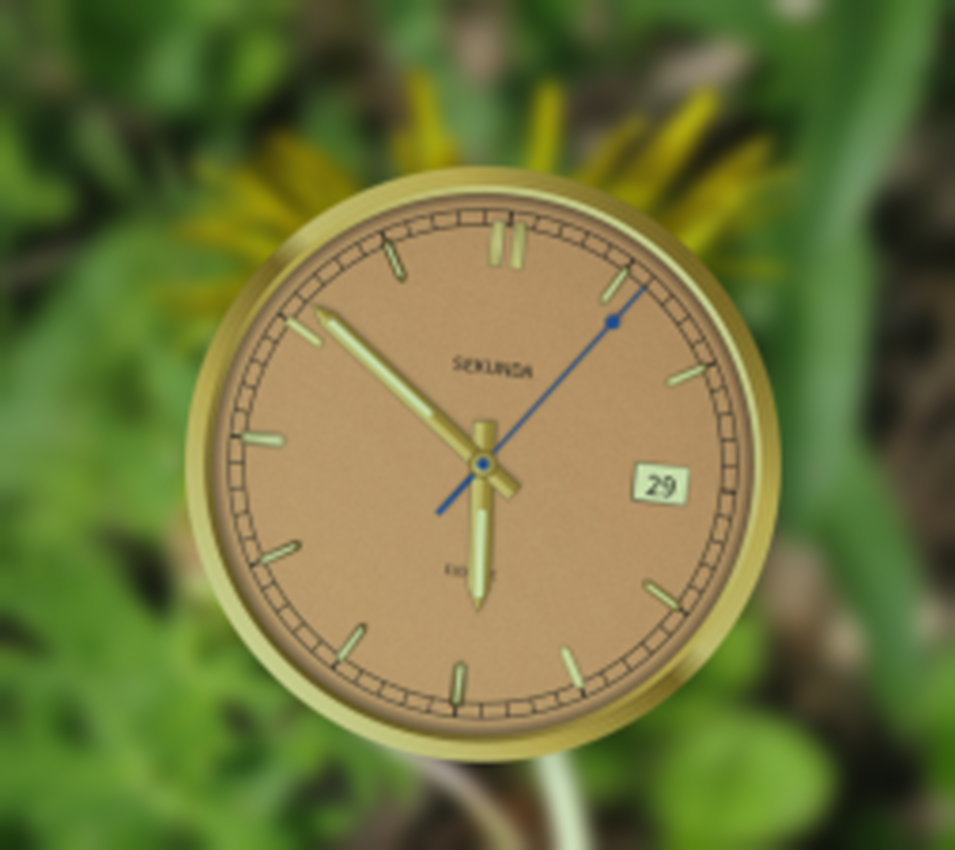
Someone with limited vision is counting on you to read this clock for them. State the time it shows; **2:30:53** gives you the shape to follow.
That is **5:51:06**
